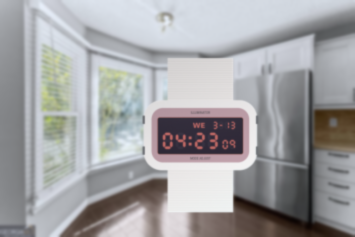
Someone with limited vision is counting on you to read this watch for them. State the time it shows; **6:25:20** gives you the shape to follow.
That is **4:23:09**
